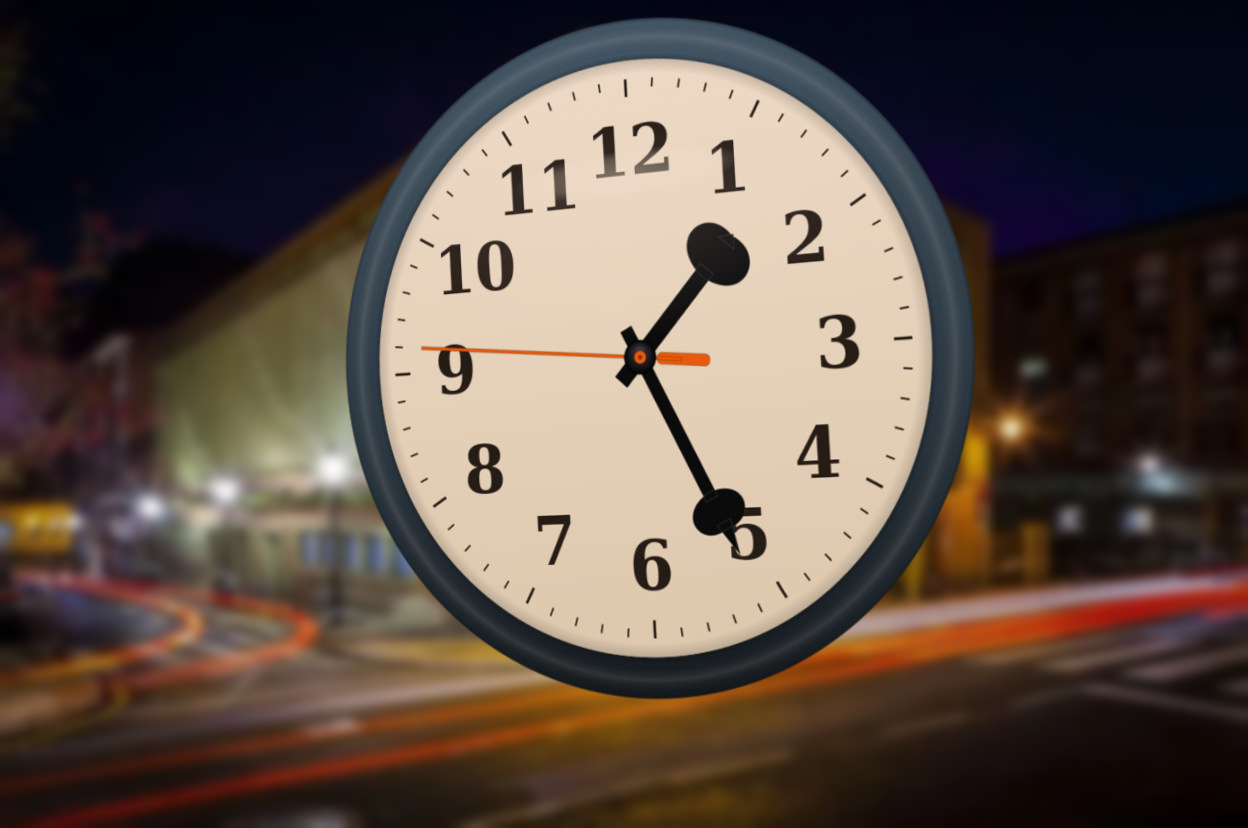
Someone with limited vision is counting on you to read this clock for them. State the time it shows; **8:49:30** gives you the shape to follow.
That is **1:25:46**
